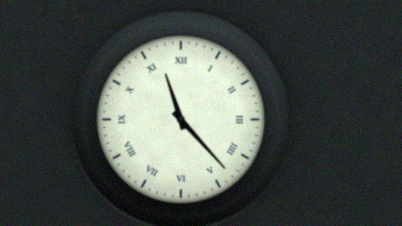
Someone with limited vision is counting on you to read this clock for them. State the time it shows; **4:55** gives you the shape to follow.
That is **11:23**
